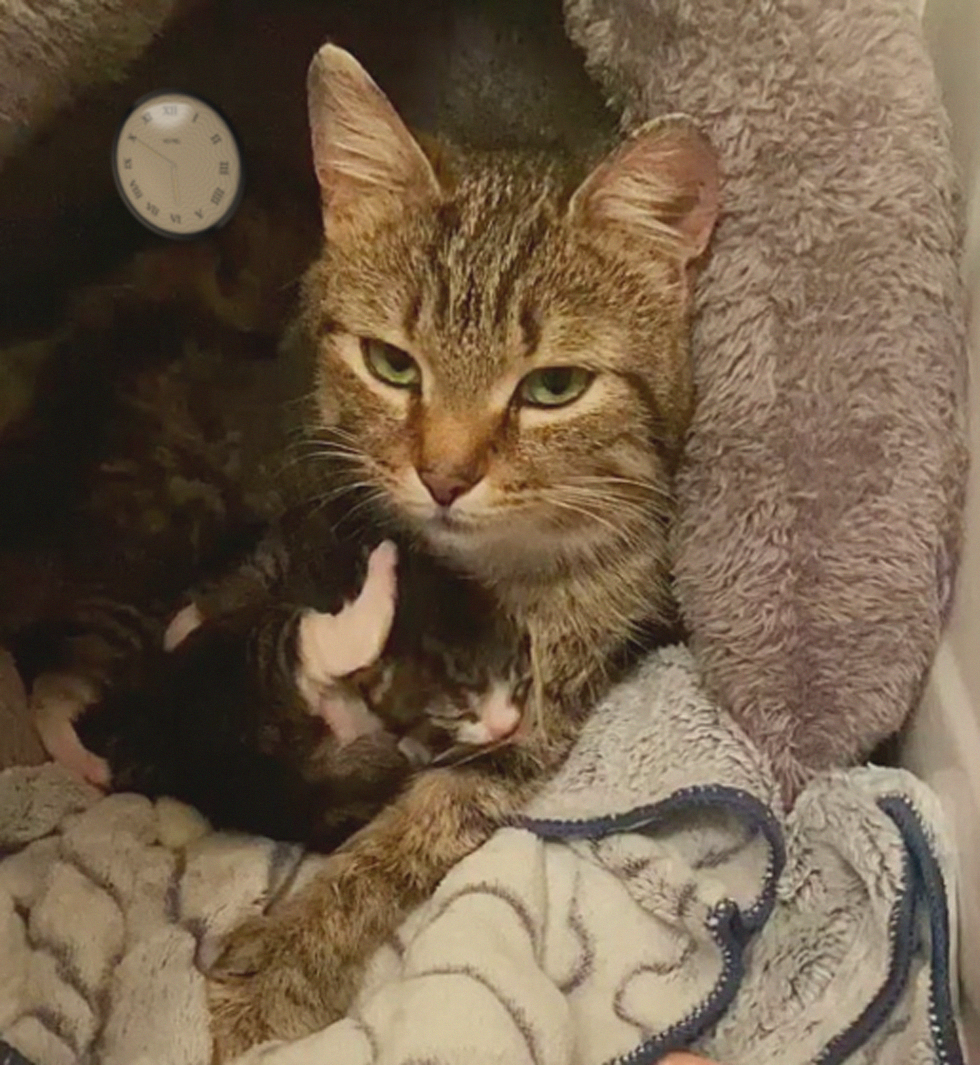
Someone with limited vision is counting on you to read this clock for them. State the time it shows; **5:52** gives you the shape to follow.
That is **5:50**
